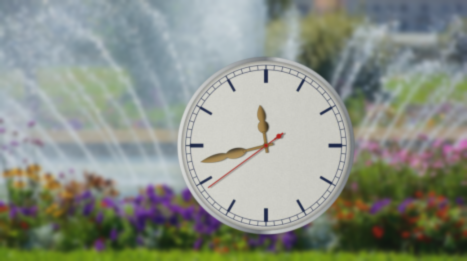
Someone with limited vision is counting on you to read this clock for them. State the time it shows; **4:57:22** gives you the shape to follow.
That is **11:42:39**
